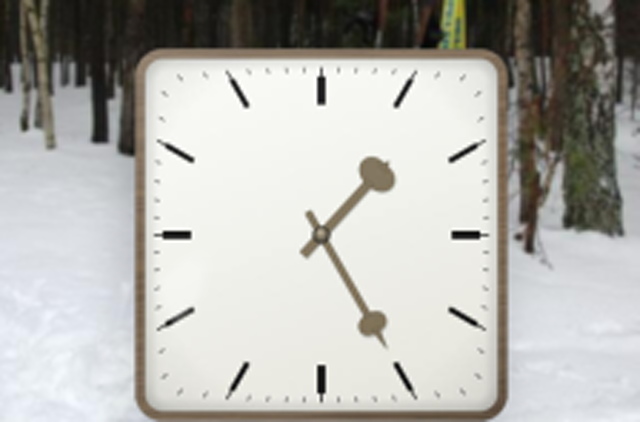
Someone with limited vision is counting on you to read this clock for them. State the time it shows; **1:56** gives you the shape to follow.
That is **1:25**
